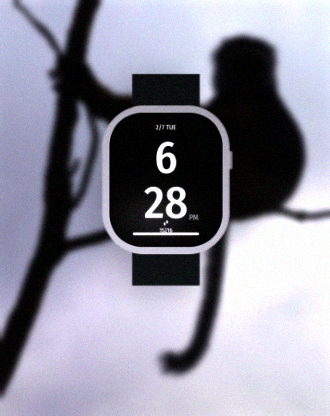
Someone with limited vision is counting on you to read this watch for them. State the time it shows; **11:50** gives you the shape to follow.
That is **6:28**
